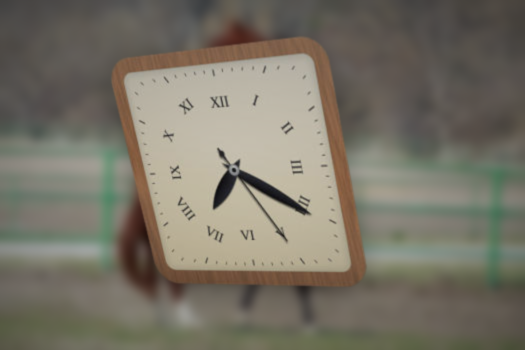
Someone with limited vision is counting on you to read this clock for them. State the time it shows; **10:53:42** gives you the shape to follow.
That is **7:20:25**
